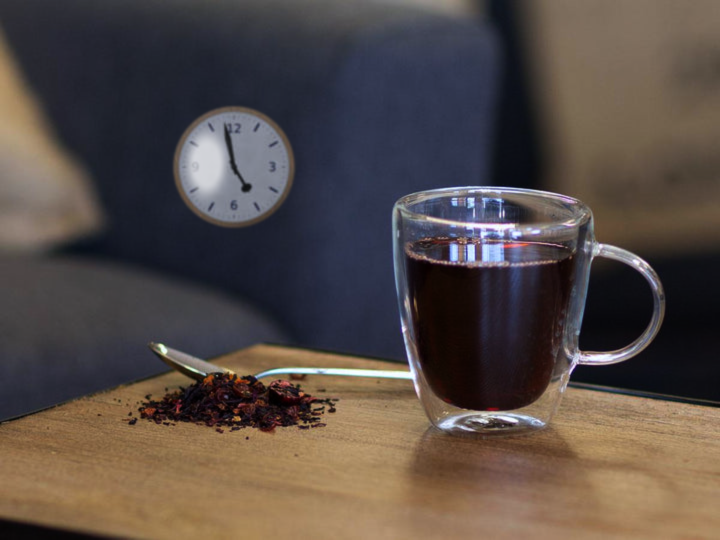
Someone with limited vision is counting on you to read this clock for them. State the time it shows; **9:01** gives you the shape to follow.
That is **4:58**
